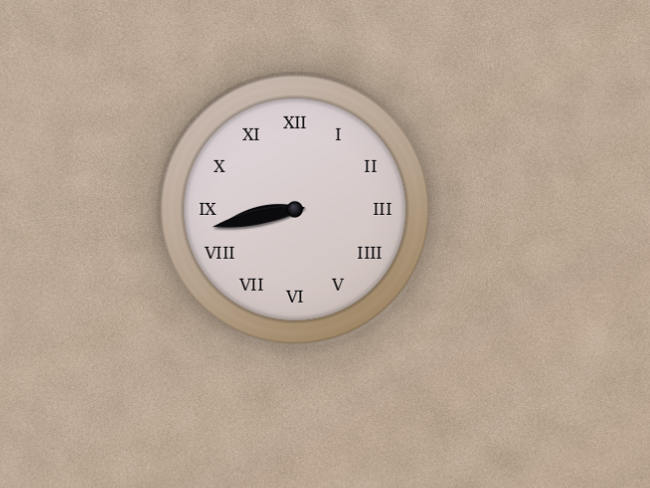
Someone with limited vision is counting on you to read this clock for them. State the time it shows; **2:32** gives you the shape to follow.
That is **8:43**
